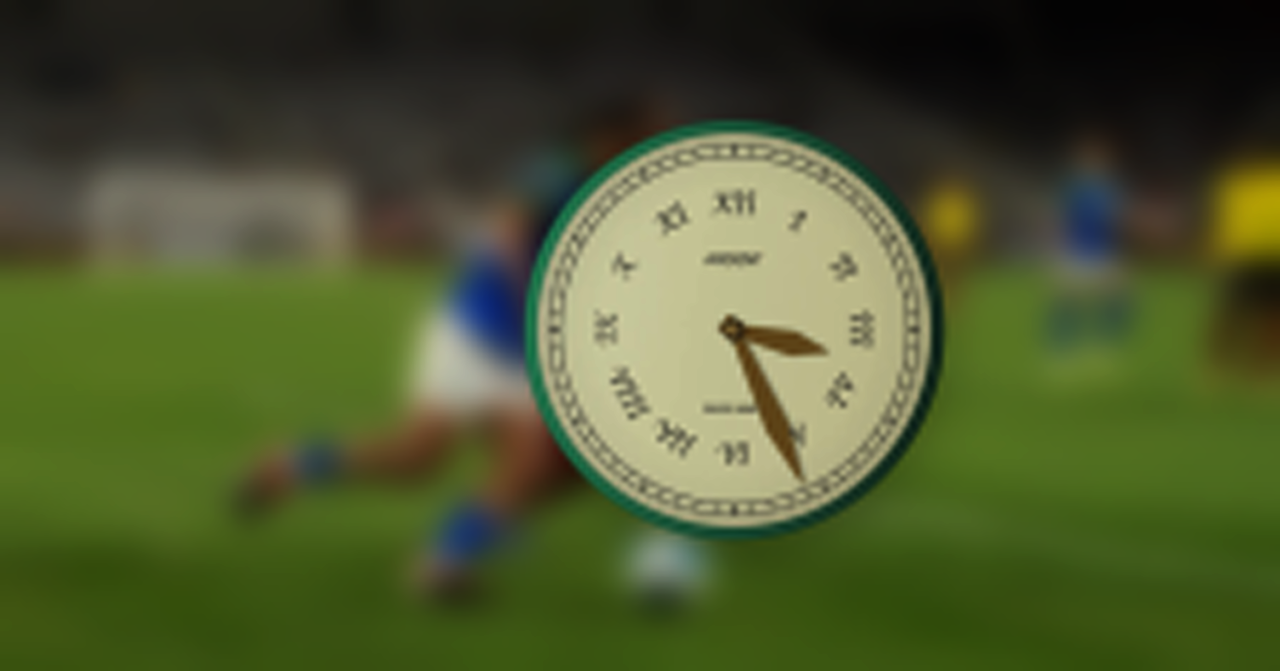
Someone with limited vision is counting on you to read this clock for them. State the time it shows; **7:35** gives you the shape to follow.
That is **3:26**
